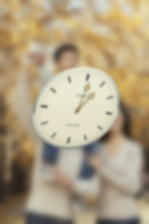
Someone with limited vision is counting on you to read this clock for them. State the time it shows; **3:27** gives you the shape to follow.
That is **1:01**
